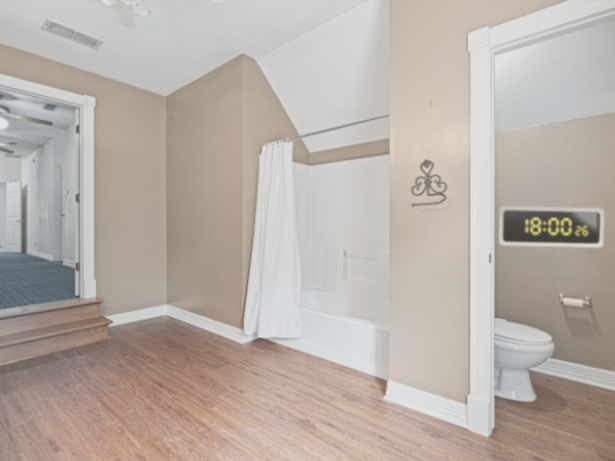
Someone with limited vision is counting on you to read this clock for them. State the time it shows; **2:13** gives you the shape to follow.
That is **18:00**
